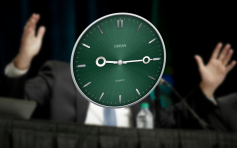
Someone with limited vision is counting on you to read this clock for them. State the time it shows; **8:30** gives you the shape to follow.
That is **9:15**
